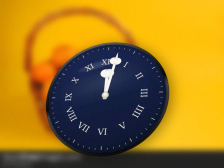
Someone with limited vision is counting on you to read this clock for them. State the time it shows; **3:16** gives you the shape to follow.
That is **12:02**
